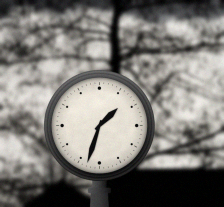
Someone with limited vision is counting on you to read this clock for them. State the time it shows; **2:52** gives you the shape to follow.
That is **1:33**
